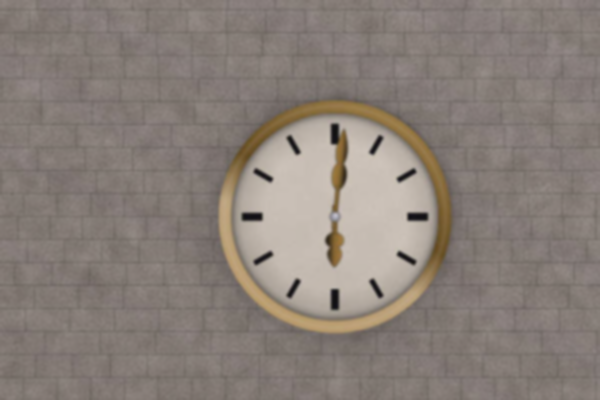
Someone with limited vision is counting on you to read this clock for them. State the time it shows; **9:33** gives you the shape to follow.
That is **6:01**
